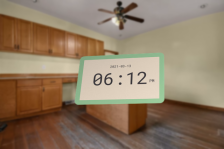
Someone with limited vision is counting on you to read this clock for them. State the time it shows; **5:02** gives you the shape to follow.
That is **6:12**
